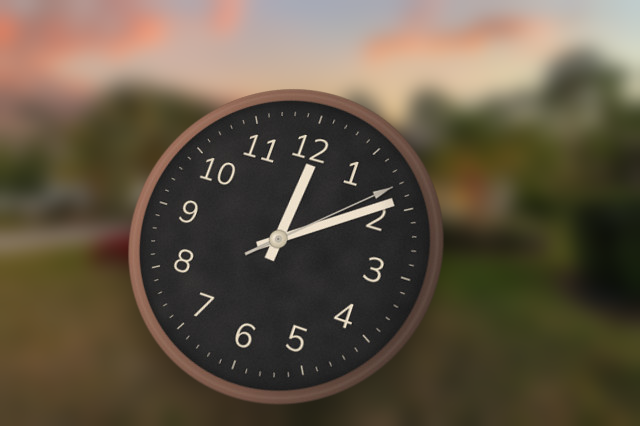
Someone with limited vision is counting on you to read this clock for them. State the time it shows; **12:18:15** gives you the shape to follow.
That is **12:09:08**
